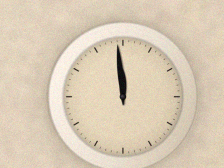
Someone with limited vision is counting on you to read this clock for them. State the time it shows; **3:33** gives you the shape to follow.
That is **11:59**
